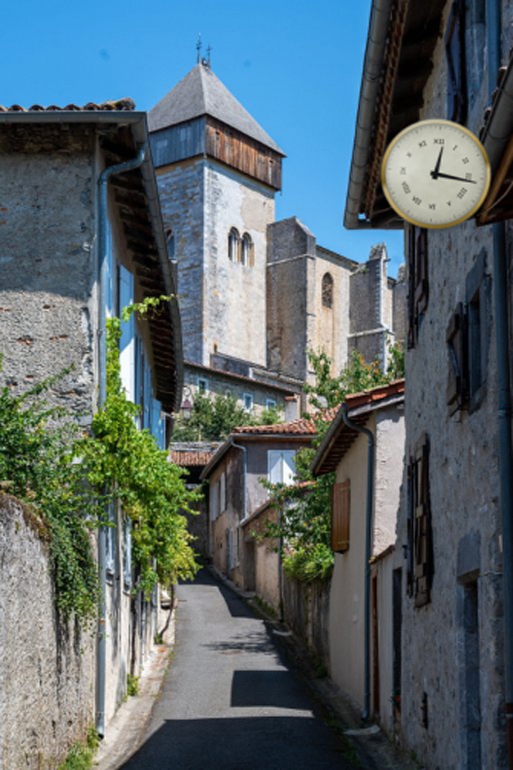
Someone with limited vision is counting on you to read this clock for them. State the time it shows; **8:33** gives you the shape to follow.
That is **12:16**
